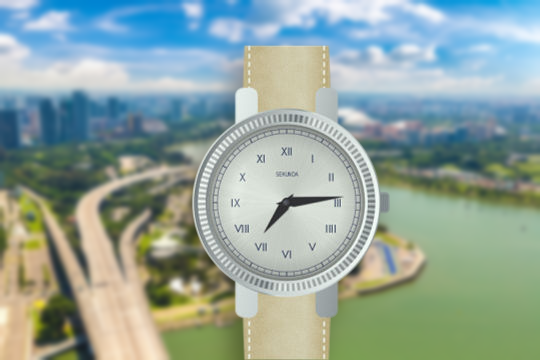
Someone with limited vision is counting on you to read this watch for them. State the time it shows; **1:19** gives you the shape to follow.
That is **7:14**
